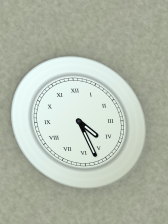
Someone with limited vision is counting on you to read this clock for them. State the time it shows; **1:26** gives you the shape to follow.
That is **4:27**
